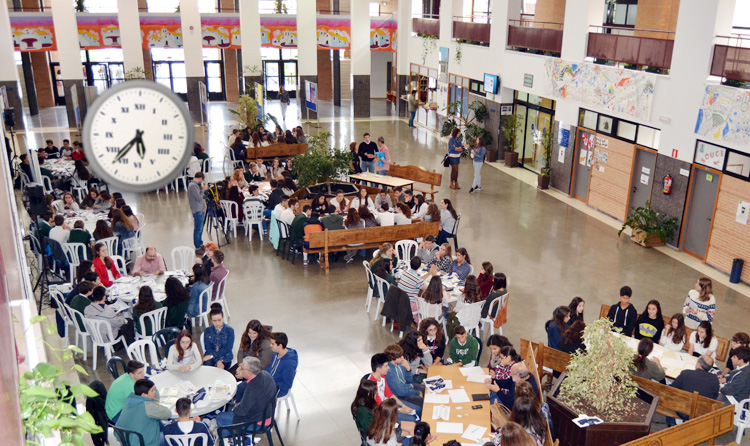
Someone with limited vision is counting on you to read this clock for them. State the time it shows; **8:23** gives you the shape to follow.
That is **5:37**
